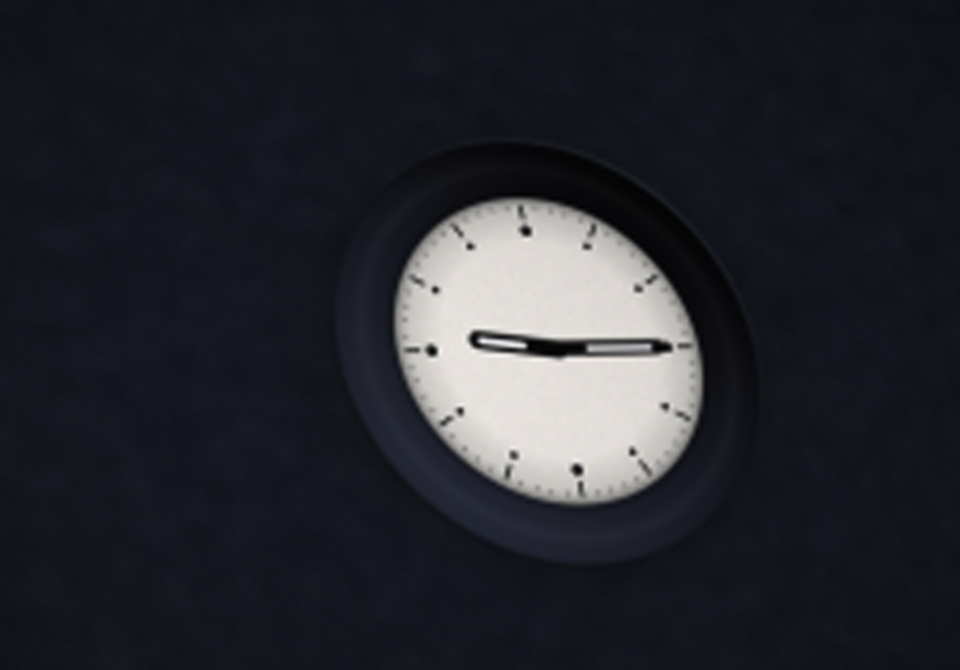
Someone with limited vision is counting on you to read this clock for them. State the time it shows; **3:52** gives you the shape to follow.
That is **9:15**
